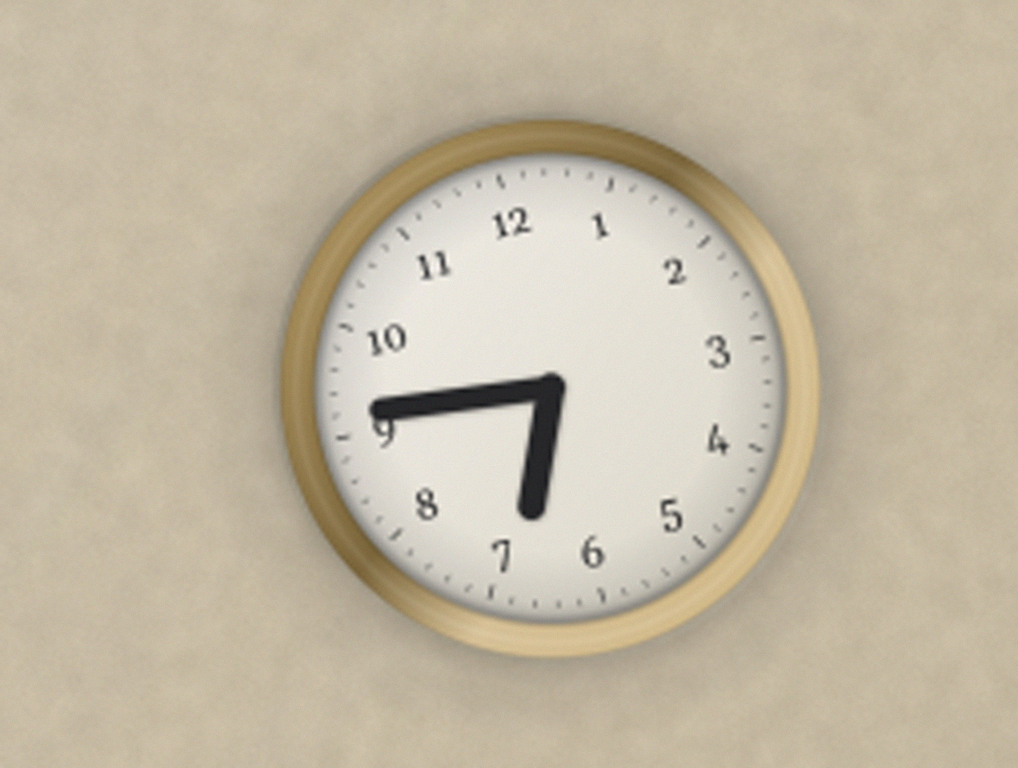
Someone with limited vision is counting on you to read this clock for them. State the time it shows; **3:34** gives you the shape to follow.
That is **6:46**
